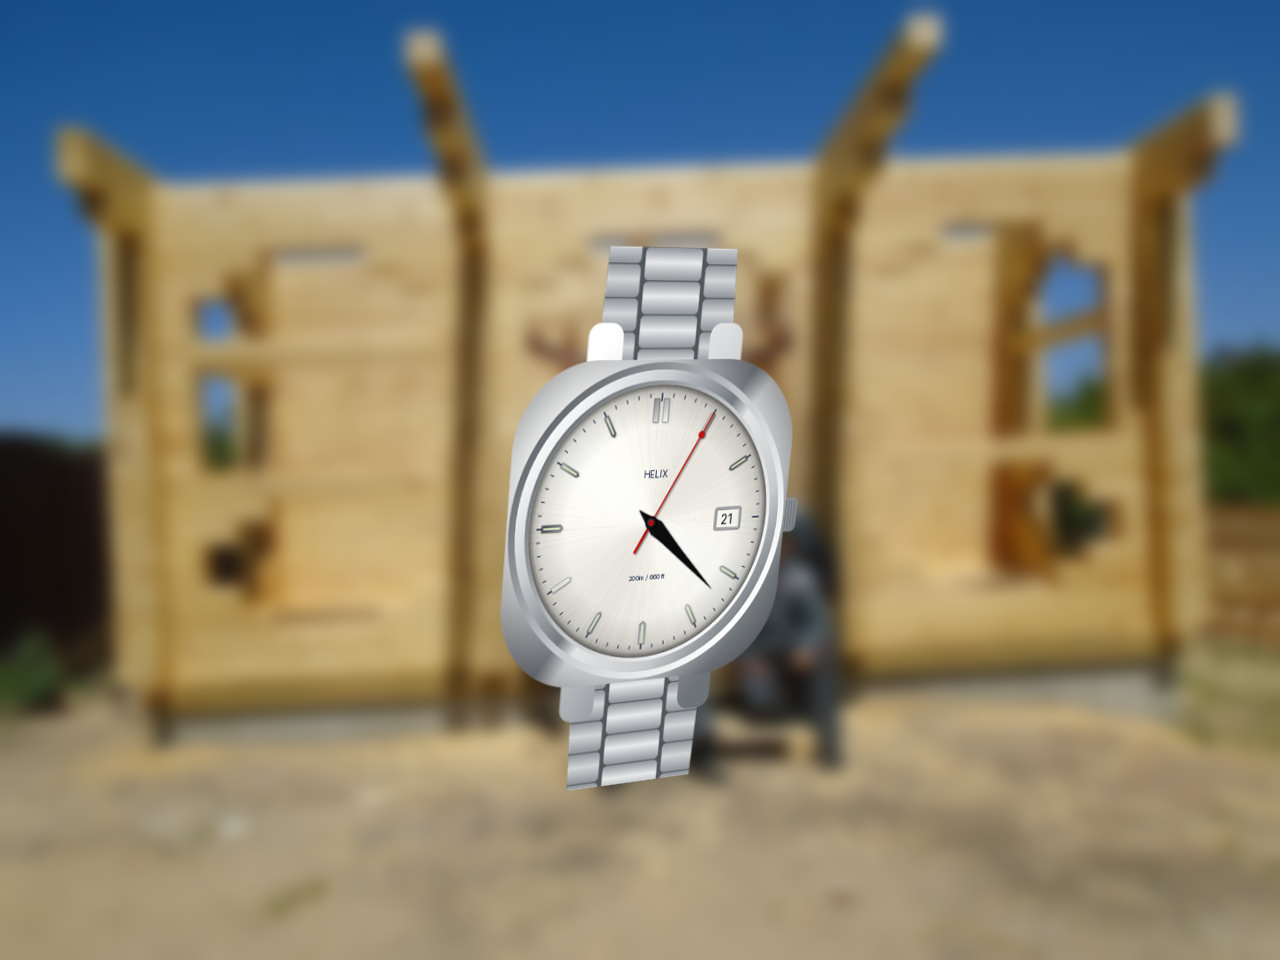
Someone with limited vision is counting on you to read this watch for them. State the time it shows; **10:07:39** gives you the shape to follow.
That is **4:22:05**
